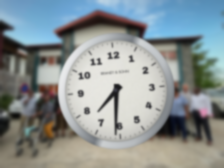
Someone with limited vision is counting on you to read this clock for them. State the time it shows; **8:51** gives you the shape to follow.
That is **7:31**
